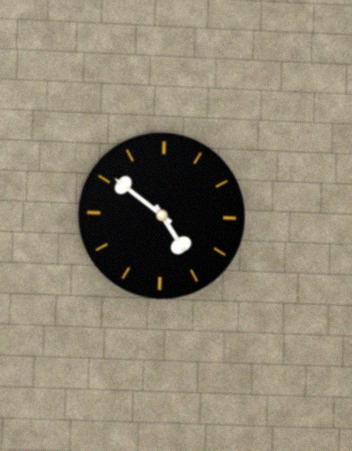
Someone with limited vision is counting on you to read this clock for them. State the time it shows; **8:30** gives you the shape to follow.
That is **4:51**
